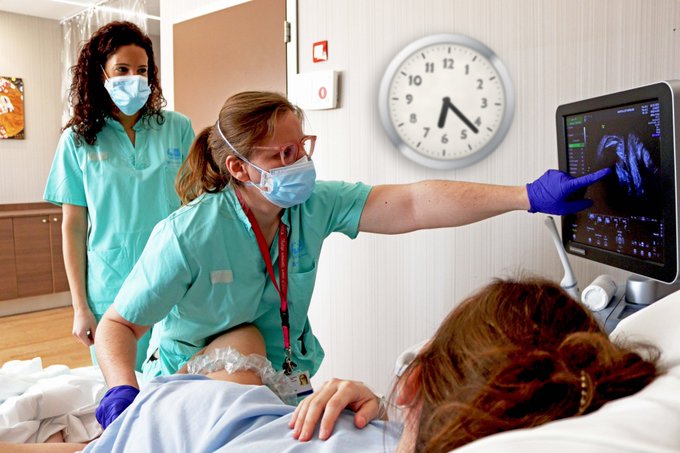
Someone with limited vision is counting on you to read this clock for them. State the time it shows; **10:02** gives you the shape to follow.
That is **6:22**
